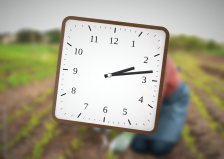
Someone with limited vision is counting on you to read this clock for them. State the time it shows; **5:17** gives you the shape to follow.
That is **2:13**
